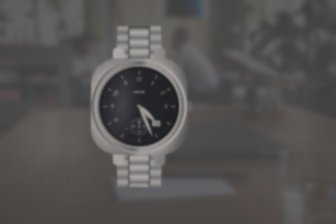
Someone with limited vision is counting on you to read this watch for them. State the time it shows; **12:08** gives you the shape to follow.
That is **4:26**
